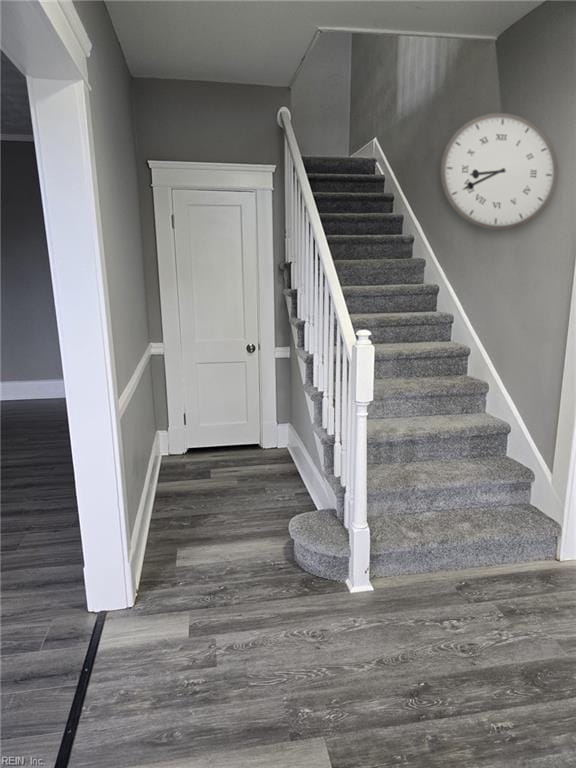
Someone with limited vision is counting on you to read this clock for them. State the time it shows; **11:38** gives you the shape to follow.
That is **8:40**
